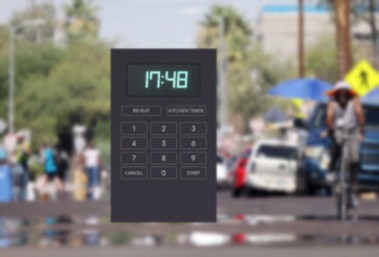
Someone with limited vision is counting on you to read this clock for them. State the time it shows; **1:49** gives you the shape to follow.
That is **17:48**
